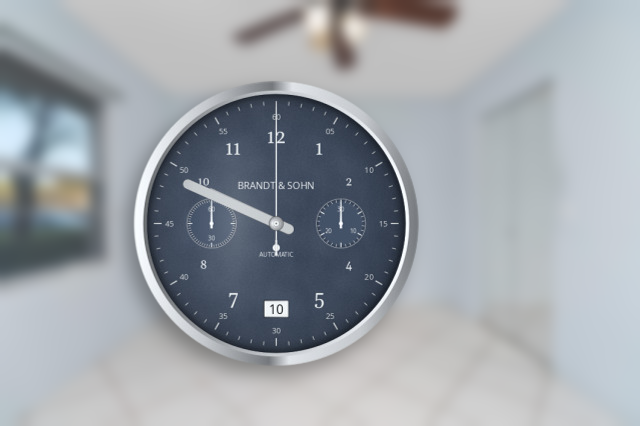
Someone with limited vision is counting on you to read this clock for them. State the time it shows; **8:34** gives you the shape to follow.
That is **9:49**
